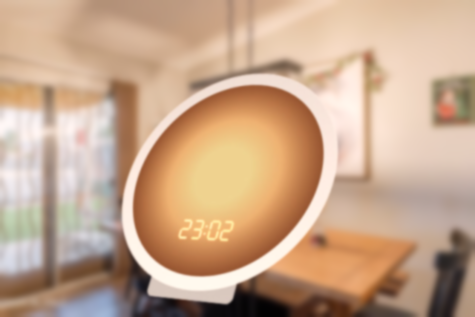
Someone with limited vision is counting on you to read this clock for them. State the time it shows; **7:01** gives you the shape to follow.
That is **23:02**
